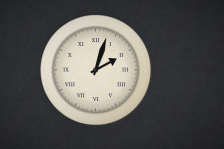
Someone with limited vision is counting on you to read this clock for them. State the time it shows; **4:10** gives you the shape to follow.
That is **2:03**
